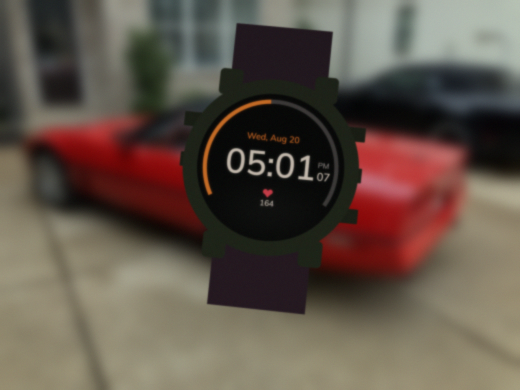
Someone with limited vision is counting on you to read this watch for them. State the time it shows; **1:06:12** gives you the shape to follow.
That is **5:01:07**
